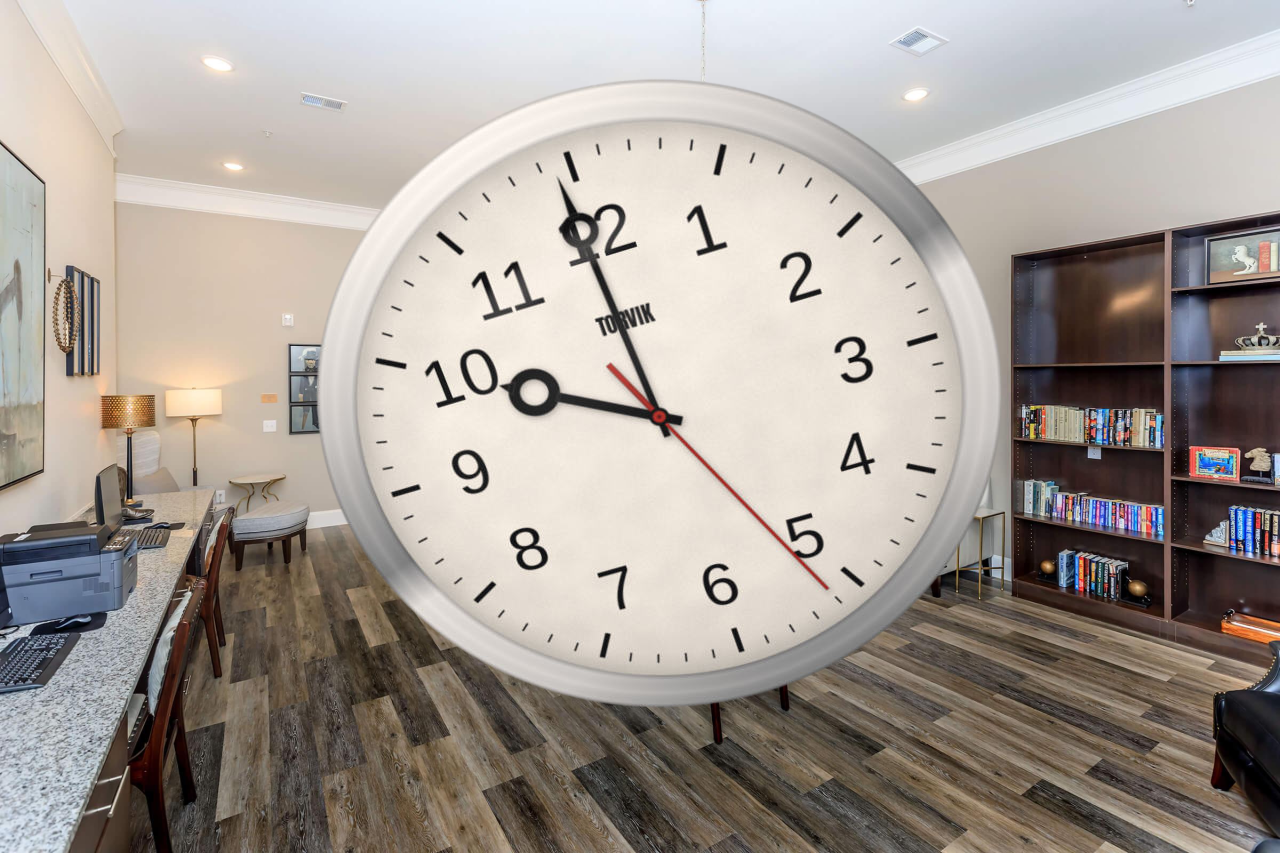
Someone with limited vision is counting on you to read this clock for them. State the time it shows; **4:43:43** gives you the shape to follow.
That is **9:59:26**
